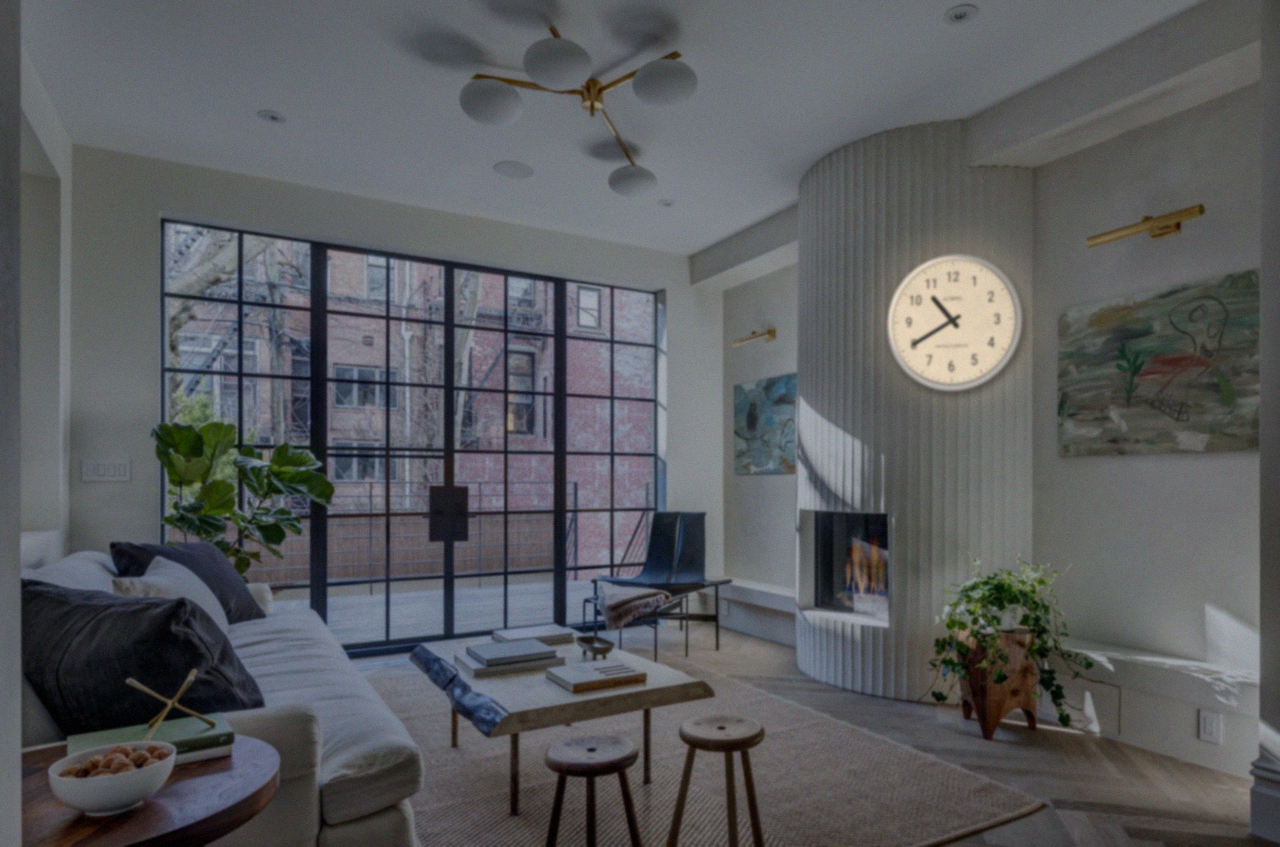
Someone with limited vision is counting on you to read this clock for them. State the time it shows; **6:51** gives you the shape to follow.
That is **10:40**
